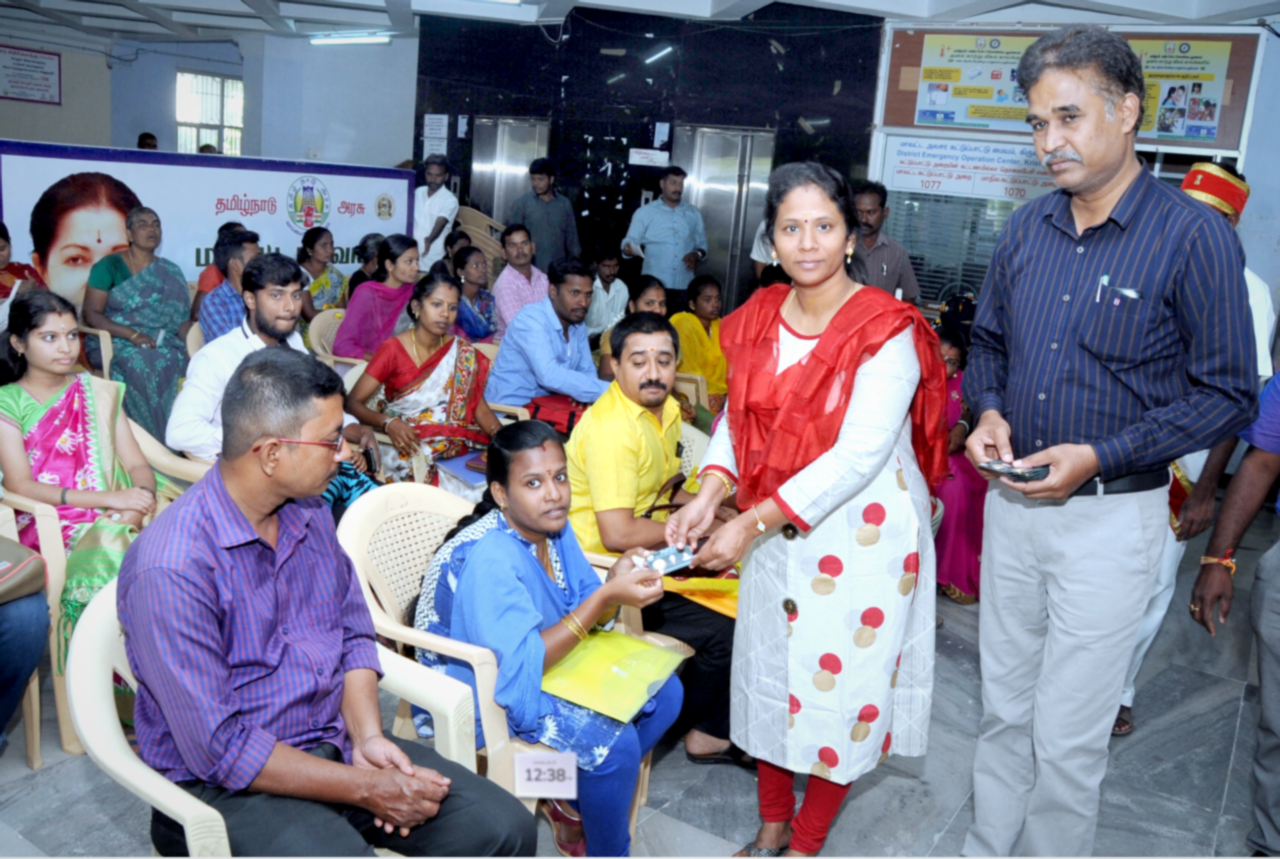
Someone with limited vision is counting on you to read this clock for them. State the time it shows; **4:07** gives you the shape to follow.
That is **12:38**
